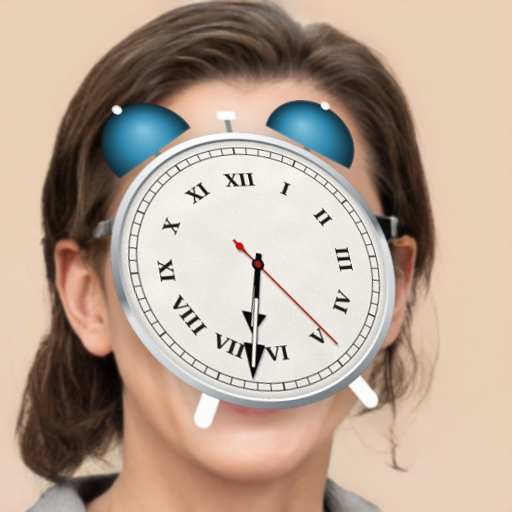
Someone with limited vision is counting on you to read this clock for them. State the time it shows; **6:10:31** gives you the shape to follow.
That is **6:32:24**
